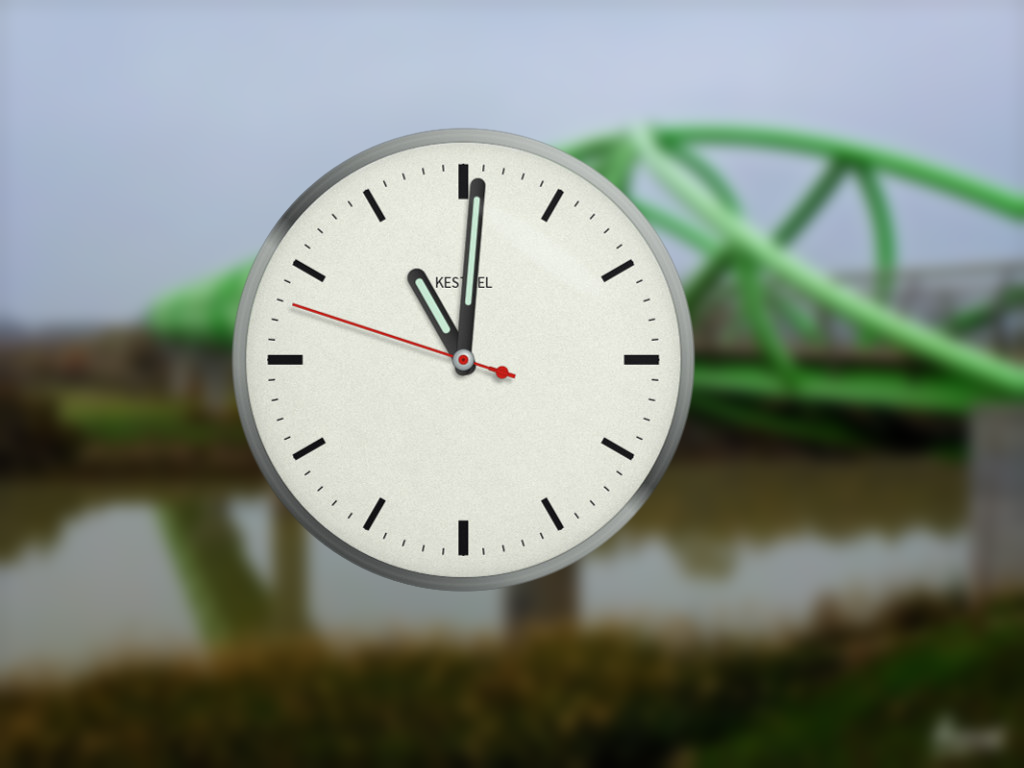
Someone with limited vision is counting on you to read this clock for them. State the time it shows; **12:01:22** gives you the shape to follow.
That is **11:00:48**
